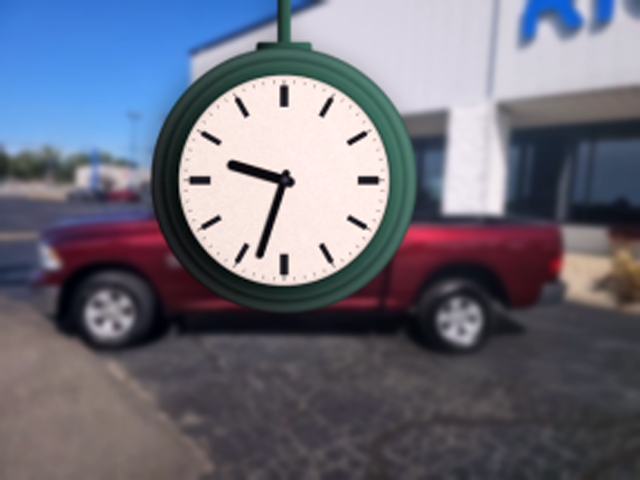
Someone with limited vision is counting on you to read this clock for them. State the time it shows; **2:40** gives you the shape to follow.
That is **9:33**
